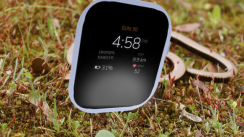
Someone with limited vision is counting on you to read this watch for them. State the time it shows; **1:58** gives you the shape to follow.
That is **4:58**
